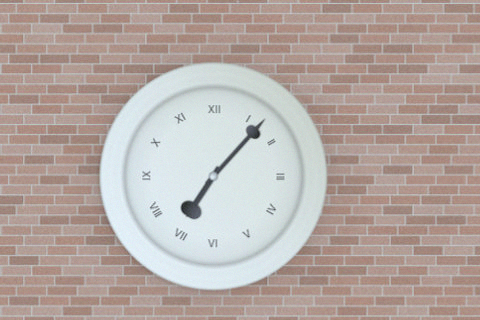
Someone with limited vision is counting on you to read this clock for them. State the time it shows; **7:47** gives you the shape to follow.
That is **7:07**
